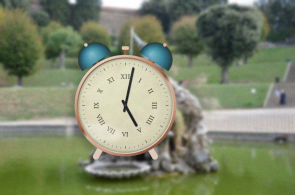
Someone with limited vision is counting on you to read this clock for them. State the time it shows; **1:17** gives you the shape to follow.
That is **5:02**
